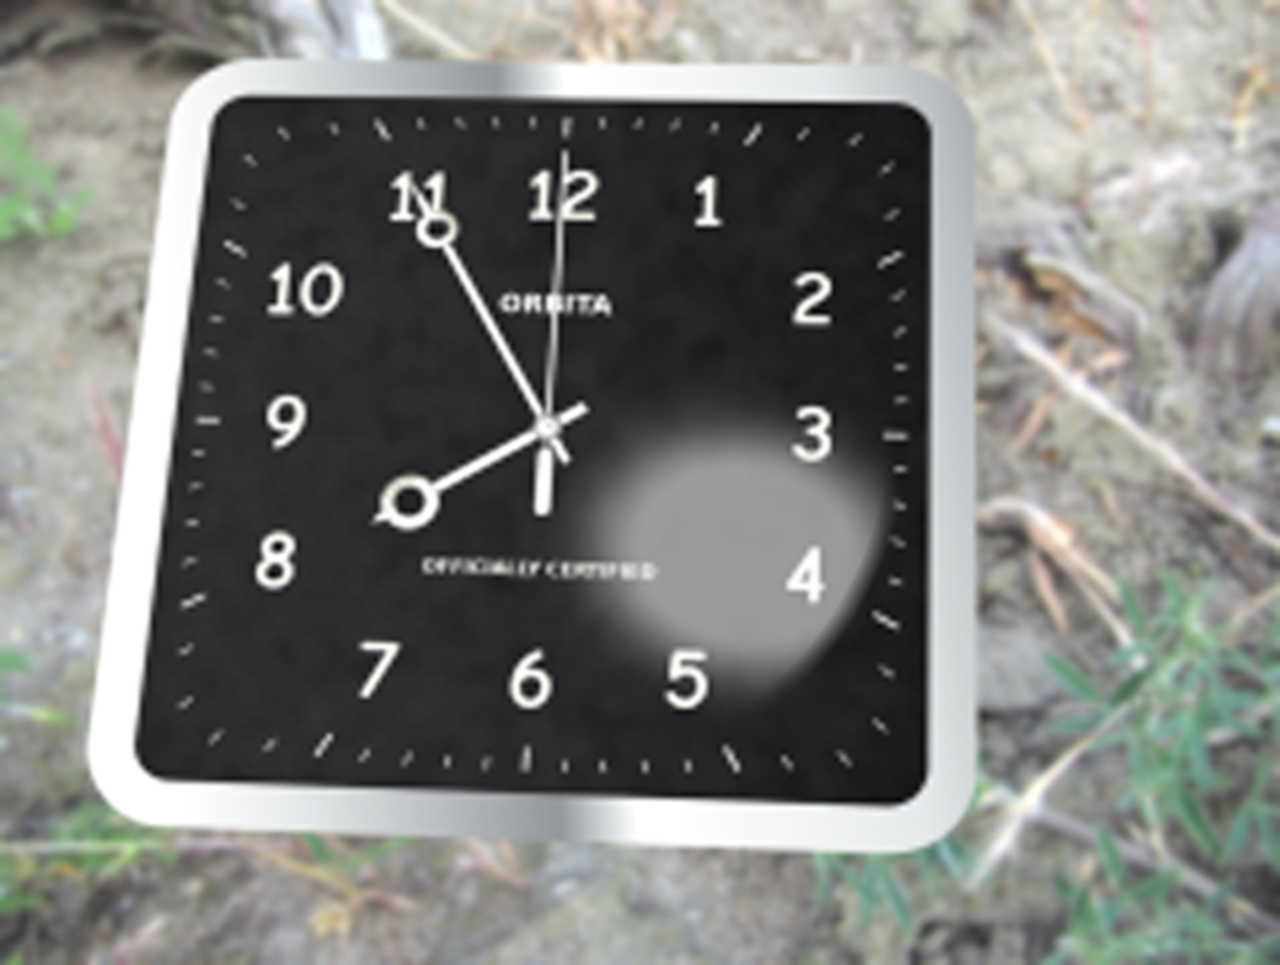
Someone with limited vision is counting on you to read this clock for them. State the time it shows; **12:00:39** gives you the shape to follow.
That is **7:55:00**
